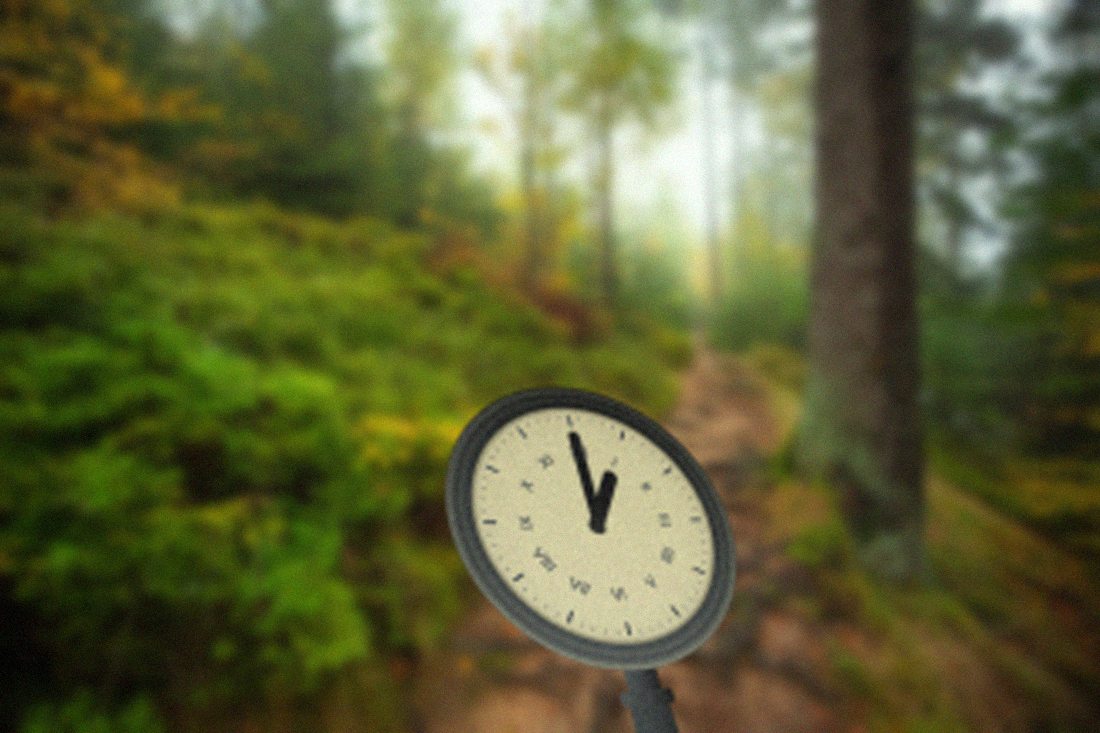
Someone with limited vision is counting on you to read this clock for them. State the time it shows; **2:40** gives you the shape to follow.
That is **1:00**
